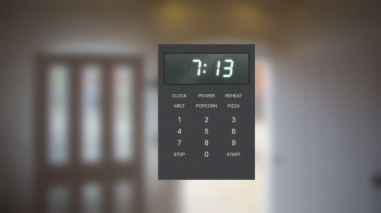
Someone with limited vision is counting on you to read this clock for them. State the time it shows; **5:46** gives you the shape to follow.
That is **7:13**
